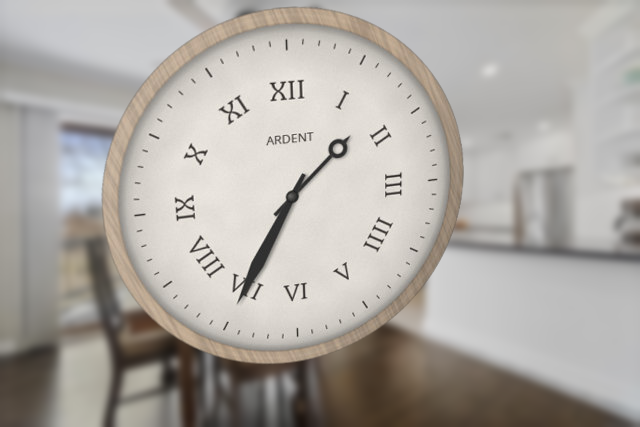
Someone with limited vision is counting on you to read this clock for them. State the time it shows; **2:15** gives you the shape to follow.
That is **1:35**
